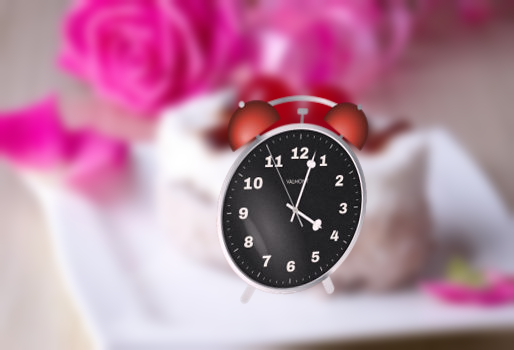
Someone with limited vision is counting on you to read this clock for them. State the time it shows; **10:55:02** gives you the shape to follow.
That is **4:02:55**
